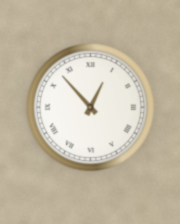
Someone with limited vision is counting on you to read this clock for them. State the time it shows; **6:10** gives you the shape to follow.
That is **12:53**
